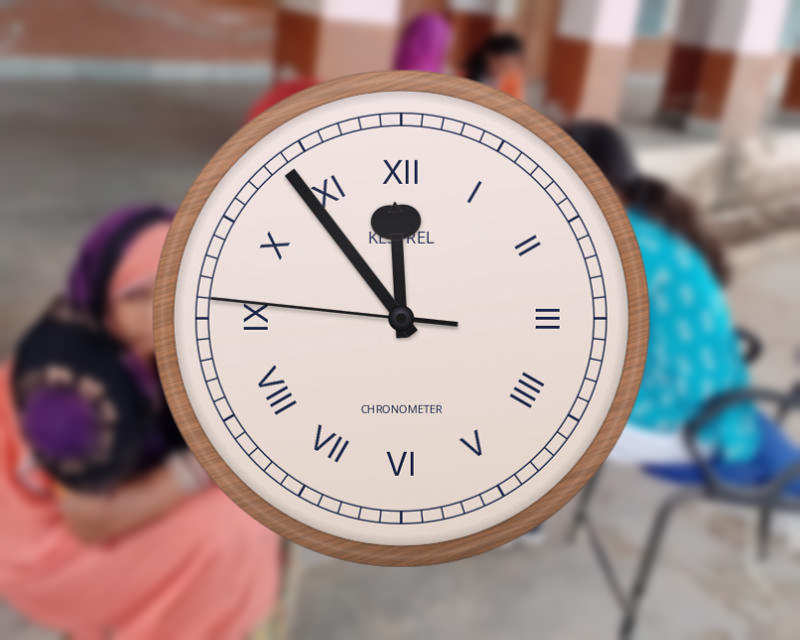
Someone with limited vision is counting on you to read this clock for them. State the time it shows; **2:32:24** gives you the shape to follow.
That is **11:53:46**
